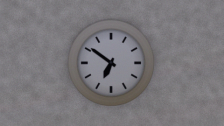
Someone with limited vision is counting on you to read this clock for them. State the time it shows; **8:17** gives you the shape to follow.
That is **6:51**
